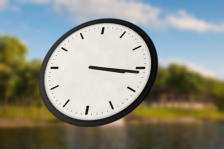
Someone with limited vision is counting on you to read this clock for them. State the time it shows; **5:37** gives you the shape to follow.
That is **3:16**
